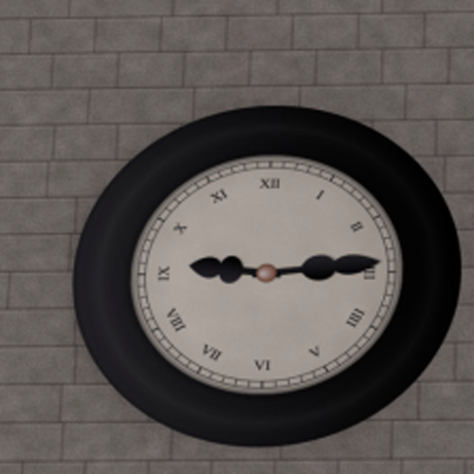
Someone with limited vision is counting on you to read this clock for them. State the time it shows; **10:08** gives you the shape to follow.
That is **9:14**
